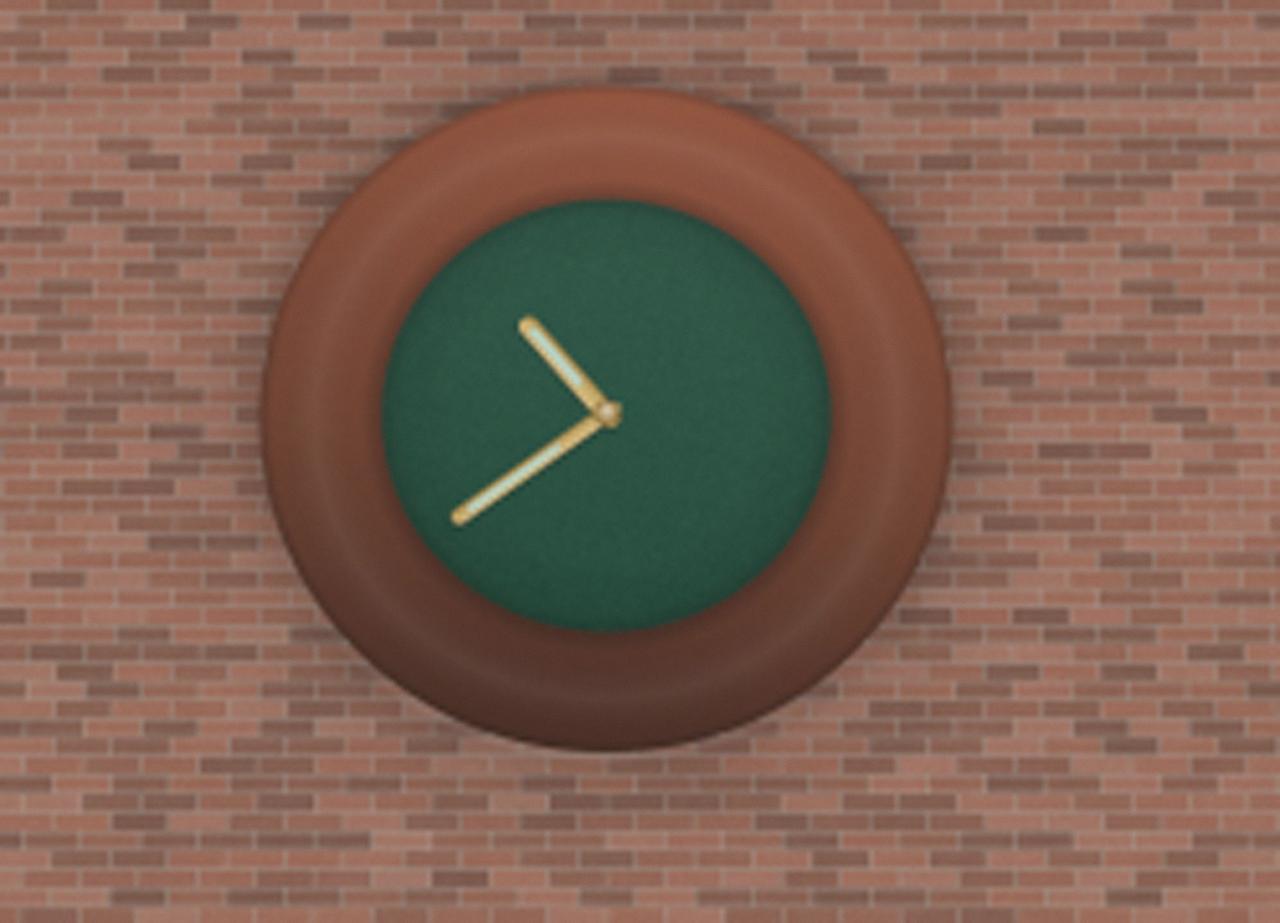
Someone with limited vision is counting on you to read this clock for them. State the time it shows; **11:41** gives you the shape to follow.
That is **10:39**
